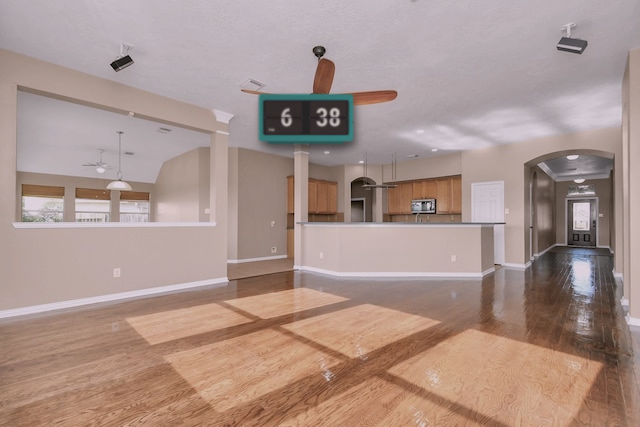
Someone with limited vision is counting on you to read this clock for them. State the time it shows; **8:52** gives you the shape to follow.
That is **6:38**
